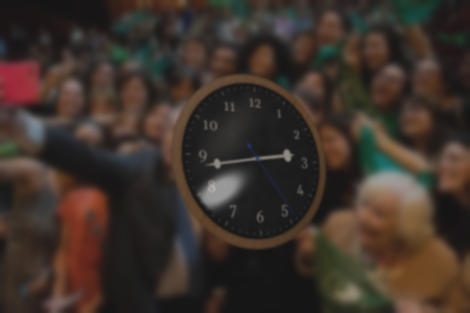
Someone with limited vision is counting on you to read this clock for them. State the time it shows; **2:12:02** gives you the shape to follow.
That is **2:43:24**
